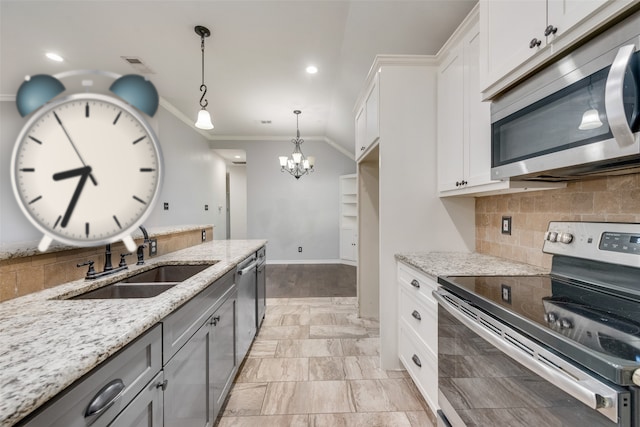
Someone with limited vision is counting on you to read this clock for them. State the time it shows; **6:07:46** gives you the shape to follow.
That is **8:33:55**
